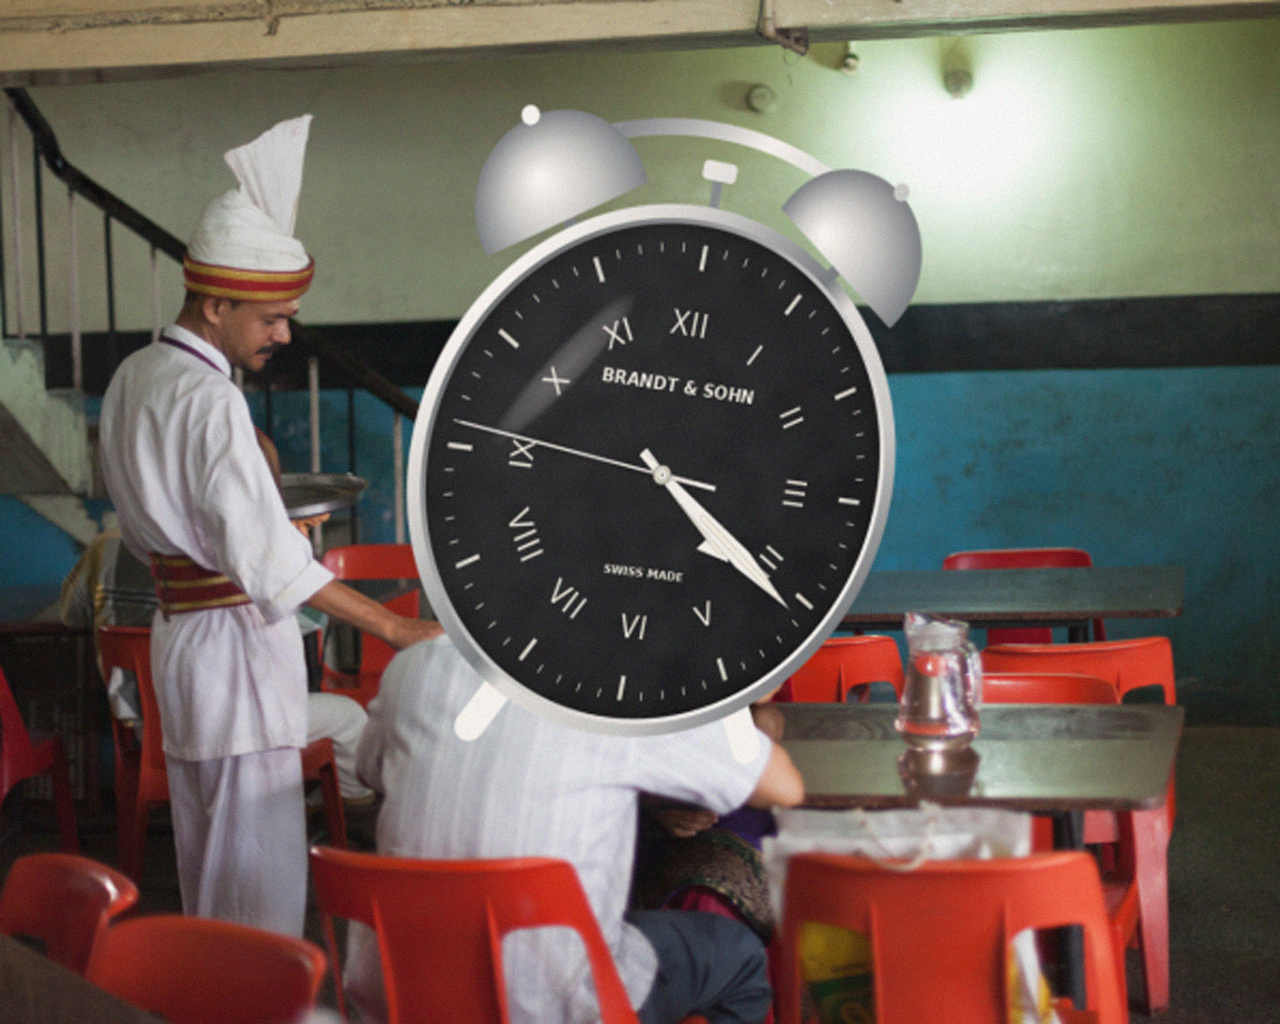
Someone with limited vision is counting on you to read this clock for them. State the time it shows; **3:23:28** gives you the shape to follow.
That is **4:20:46**
